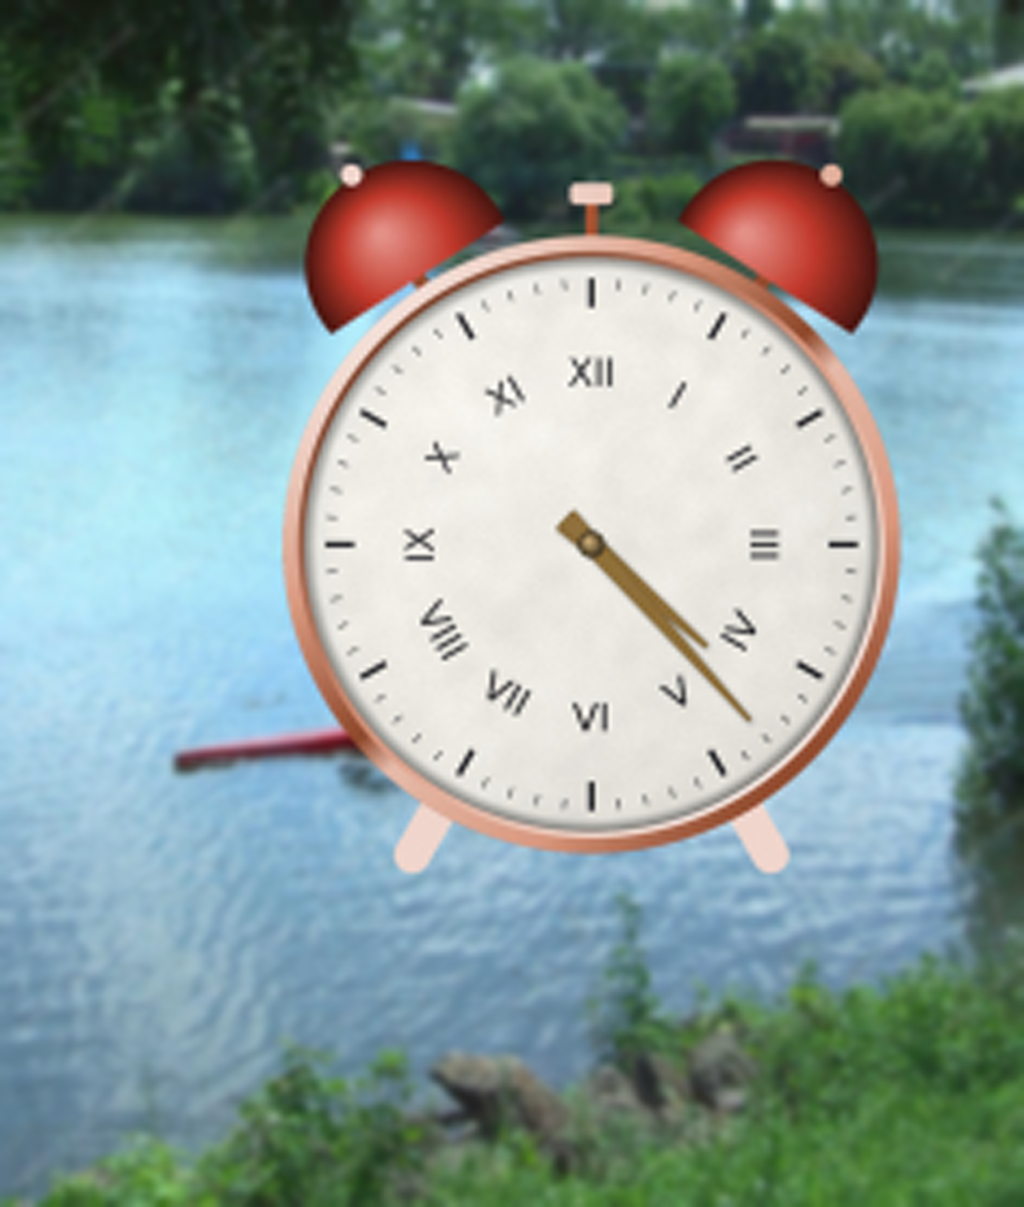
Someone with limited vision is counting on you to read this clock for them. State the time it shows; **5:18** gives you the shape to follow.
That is **4:23**
